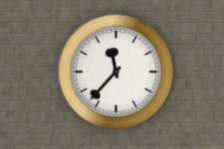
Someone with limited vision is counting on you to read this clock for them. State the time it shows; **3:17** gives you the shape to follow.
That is **11:37**
